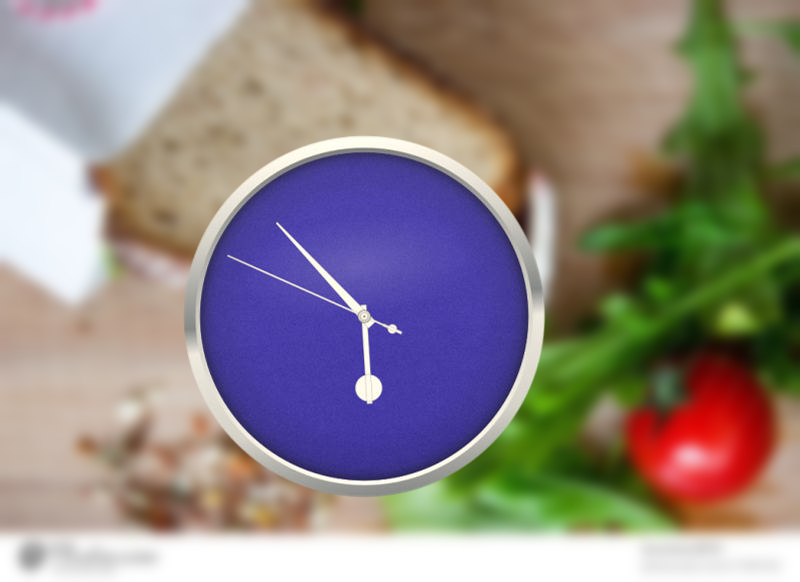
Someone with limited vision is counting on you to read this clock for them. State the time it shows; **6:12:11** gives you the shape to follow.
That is **5:52:49**
